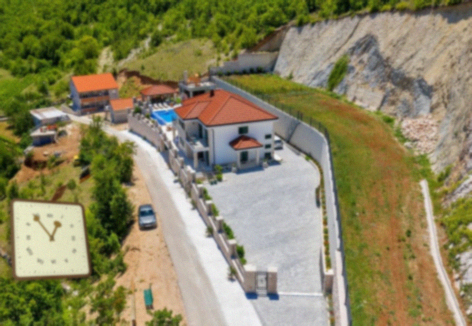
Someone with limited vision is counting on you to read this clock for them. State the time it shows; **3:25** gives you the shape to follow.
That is **12:54**
